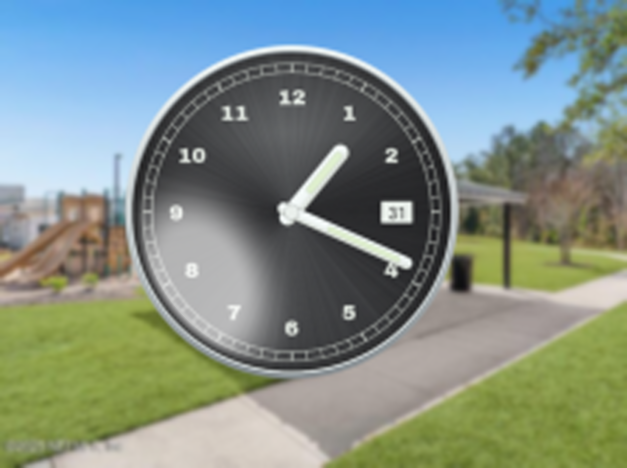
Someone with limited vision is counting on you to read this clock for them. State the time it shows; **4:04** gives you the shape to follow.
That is **1:19**
